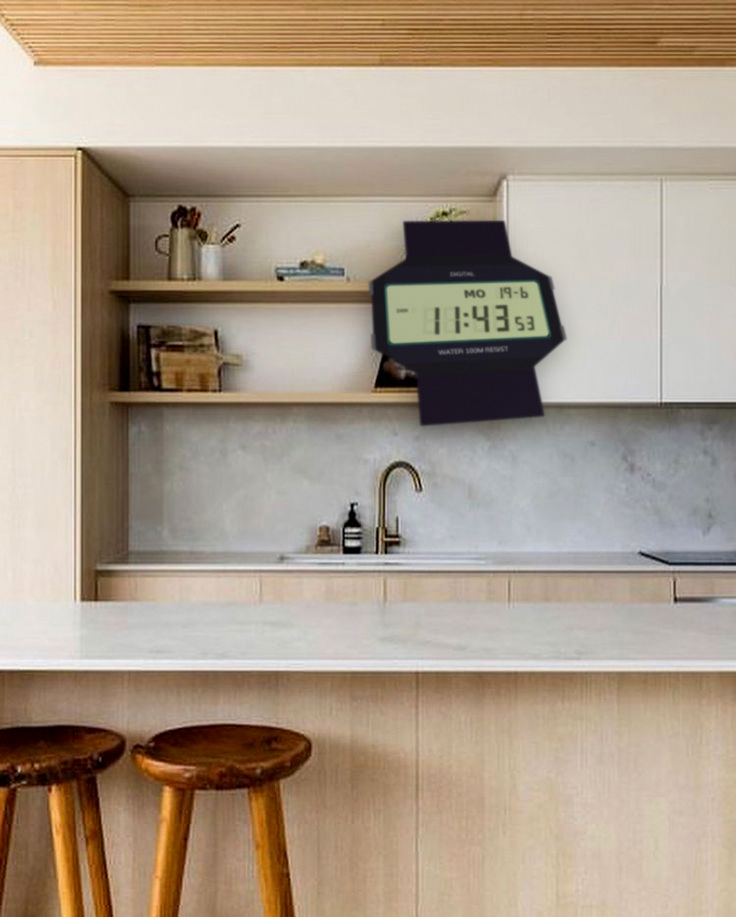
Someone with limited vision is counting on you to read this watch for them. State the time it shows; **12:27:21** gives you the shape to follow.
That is **11:43:53**
